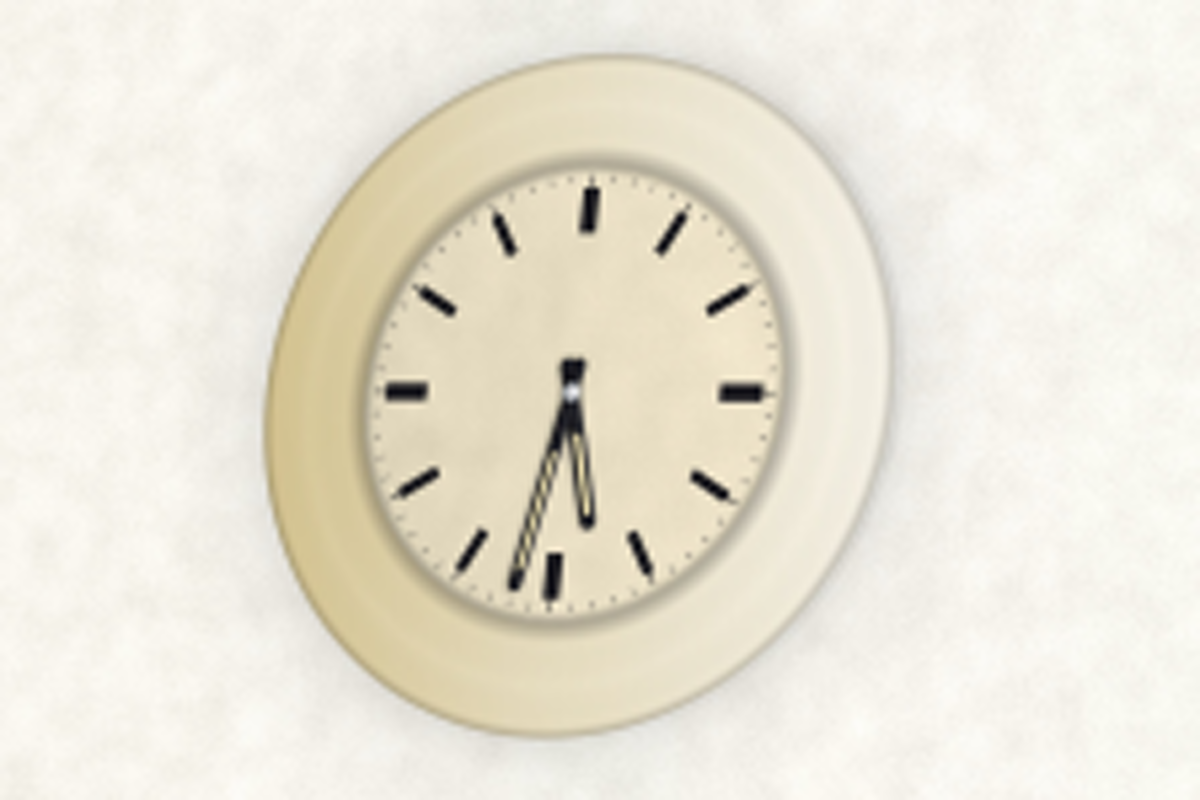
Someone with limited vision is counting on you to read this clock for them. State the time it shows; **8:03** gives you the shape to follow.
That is **5:32**
